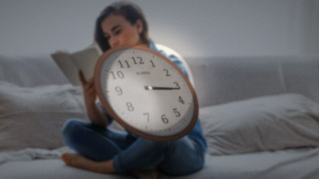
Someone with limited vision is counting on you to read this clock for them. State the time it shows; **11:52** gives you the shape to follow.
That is **3:16**
